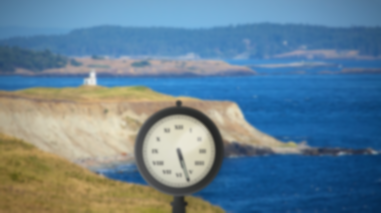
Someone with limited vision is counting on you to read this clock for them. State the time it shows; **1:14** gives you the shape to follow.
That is **5:27**
